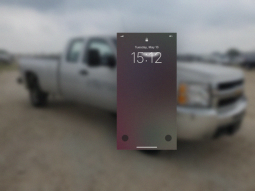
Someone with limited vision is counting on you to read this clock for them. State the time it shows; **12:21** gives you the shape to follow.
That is **15:12**
